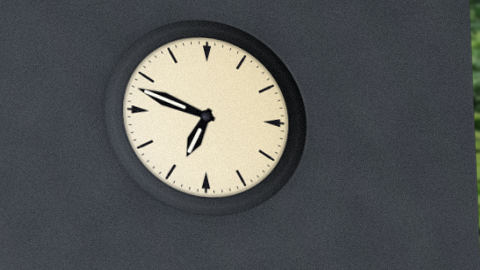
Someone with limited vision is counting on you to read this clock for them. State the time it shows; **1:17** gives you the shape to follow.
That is **6:48**
